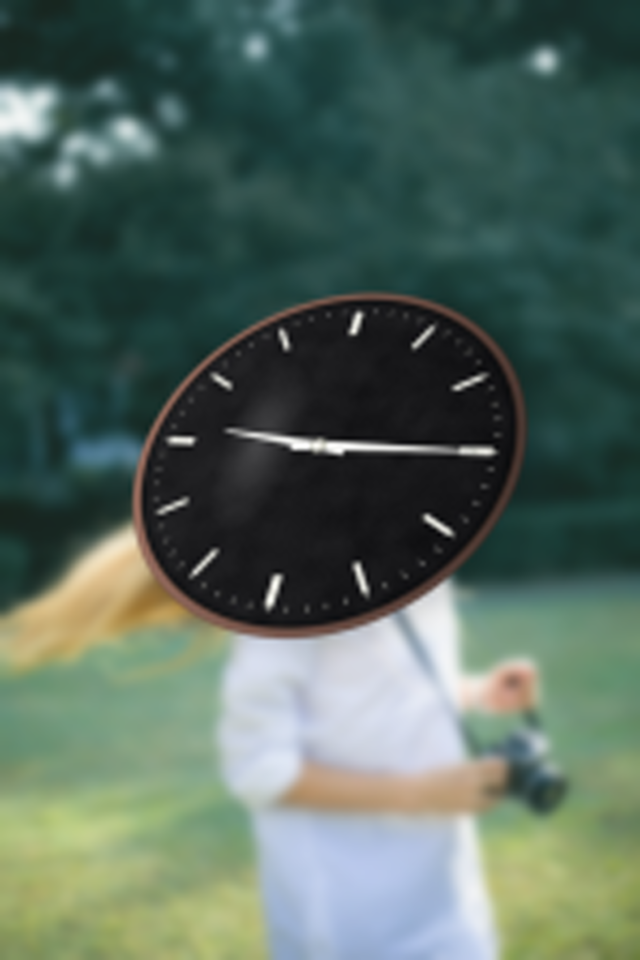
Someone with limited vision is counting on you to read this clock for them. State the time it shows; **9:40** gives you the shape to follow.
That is **9:15**
